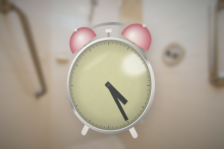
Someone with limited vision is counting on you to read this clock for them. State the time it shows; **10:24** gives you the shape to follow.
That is **4:25**
